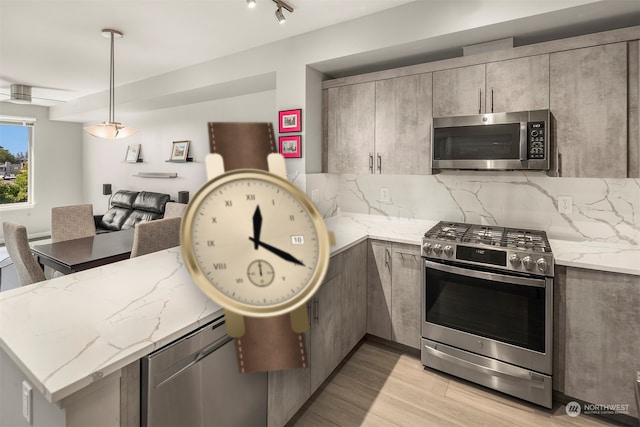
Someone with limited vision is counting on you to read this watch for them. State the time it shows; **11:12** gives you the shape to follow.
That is **12:20**
